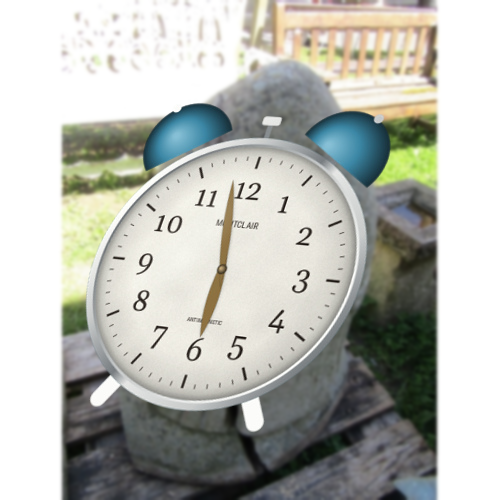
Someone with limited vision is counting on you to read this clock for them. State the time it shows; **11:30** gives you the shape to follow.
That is **5:58**
